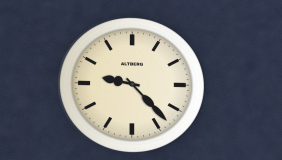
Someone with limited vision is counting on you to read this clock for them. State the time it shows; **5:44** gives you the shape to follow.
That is **9:23**
